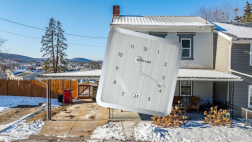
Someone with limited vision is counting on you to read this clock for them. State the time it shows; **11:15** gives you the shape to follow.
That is **11:18**
